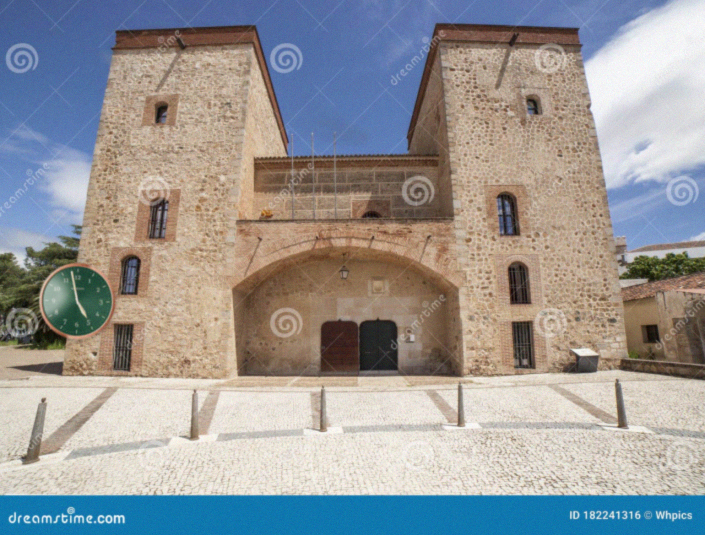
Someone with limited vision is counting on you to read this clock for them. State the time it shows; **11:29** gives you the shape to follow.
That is **4:58**
